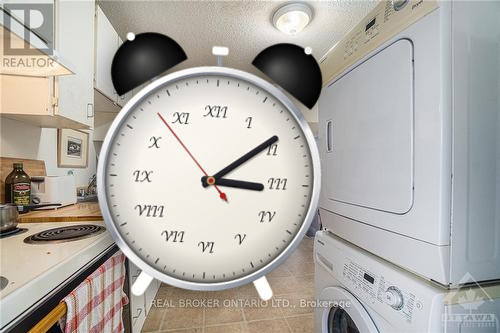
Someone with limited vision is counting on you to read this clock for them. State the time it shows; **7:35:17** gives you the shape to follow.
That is **3:08:53**
